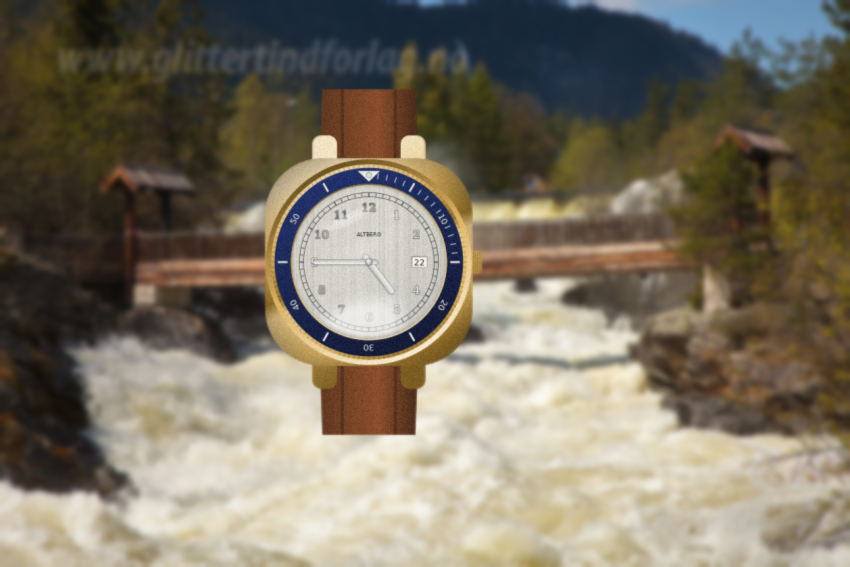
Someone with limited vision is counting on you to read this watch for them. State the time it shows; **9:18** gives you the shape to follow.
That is **4:45**
